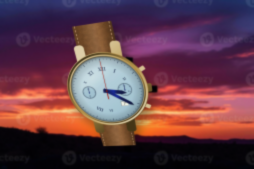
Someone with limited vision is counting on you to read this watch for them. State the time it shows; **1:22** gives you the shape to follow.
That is **3:21**
